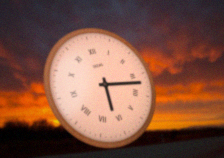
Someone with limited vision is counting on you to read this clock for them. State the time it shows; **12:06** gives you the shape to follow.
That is **6:17**
